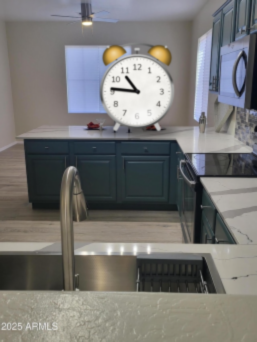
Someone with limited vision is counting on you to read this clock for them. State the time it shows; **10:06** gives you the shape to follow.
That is **10:46**
